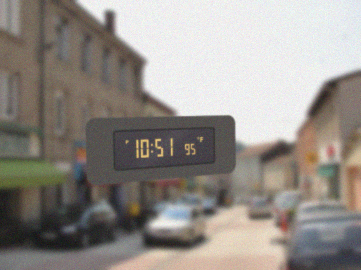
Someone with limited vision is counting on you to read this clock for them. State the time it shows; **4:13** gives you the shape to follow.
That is **10:51**
